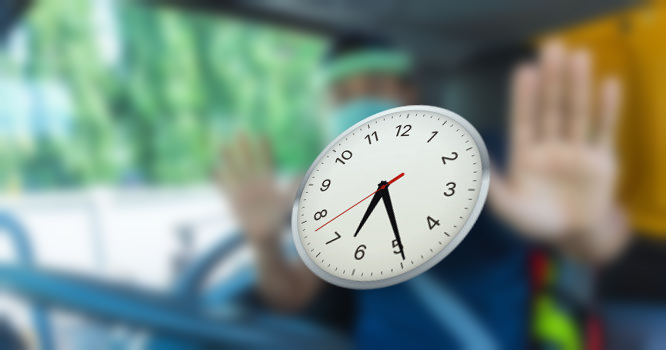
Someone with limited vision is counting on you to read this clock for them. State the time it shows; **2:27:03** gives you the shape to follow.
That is **6:24:38**
